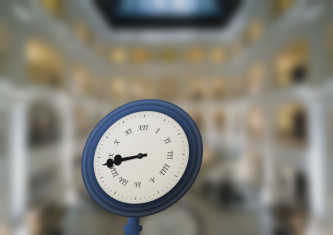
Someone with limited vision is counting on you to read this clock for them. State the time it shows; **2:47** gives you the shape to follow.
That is **8:43**
